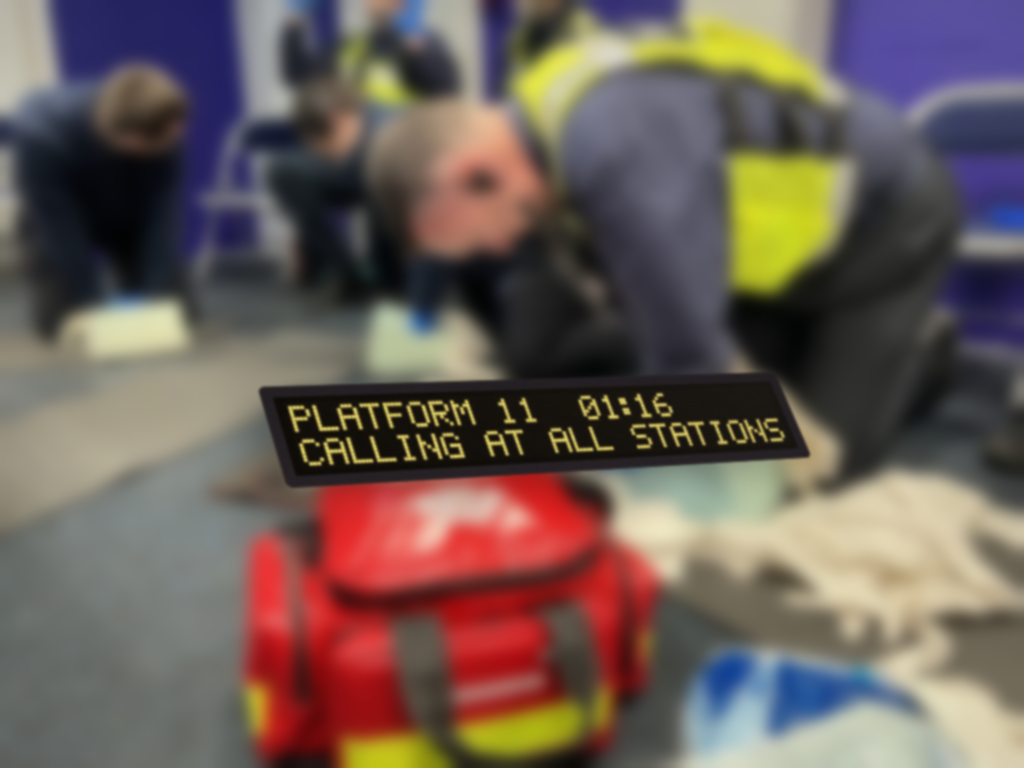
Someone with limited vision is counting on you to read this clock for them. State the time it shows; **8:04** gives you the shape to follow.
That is **1:16**
